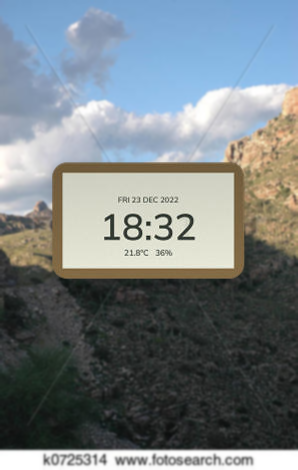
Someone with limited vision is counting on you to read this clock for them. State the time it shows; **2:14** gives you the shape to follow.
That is **18:32**
